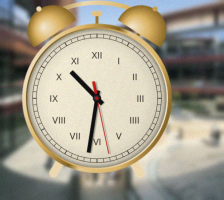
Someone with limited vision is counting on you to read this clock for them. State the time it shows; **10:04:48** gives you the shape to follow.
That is **10:31:28**
